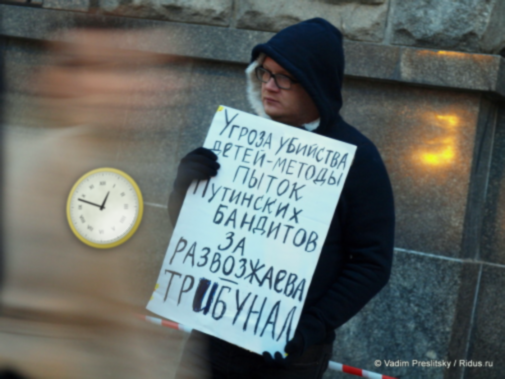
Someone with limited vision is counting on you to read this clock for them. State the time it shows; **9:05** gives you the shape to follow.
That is **12:48**
